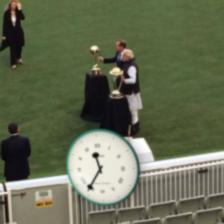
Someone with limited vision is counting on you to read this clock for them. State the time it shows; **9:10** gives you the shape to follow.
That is **11:36**
